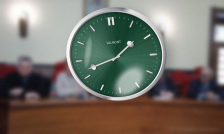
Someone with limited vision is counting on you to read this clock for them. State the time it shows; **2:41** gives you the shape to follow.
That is **1:42**
